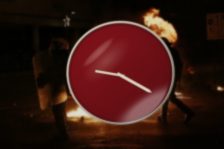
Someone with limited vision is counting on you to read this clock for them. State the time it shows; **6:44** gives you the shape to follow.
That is **9:20**
